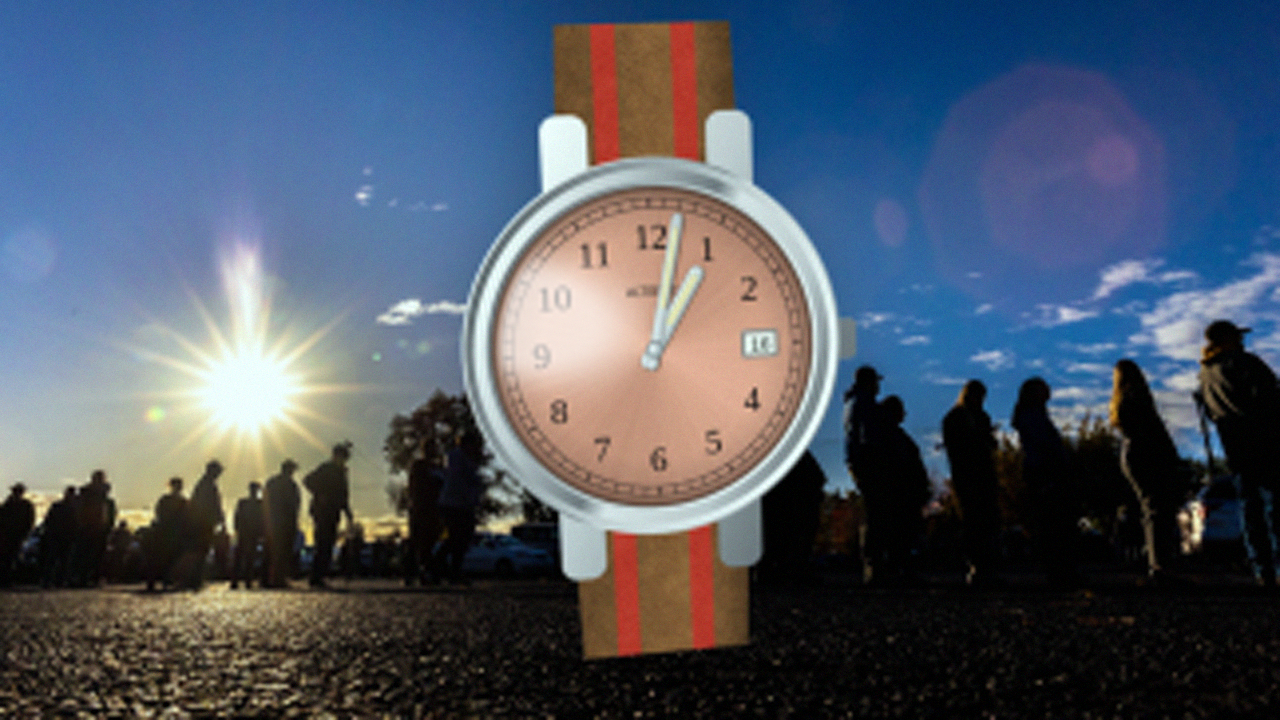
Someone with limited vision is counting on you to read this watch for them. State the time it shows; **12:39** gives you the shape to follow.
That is **1:02**
